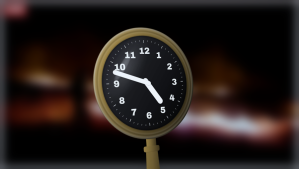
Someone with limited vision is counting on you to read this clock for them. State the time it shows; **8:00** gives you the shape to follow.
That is **4:48**
